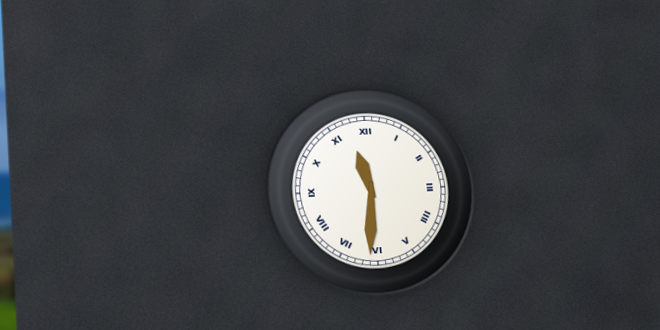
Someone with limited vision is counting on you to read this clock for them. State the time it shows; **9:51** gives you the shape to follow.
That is **11:31**
